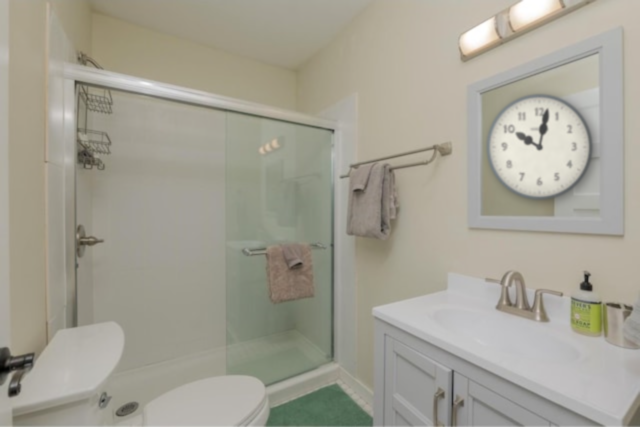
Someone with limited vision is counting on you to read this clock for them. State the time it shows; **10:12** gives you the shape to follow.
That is **10:02**
